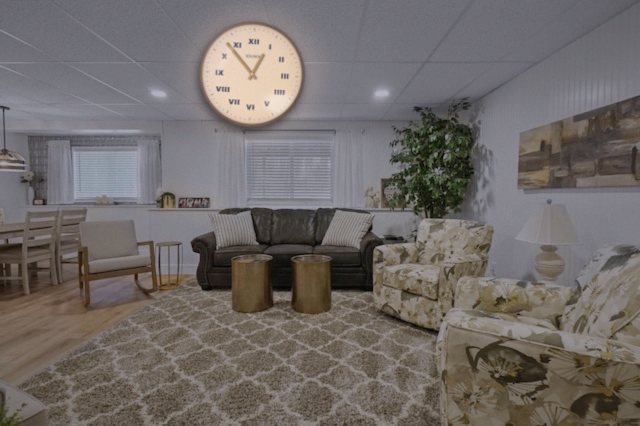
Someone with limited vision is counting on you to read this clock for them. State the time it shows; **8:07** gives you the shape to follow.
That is **12:53**
